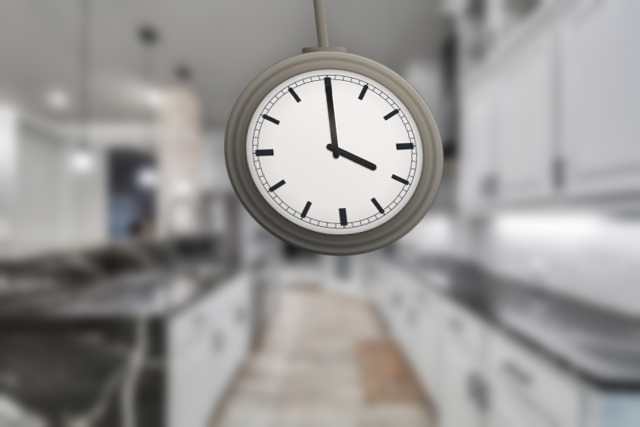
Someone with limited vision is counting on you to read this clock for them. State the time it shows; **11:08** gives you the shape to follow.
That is **4:00**
